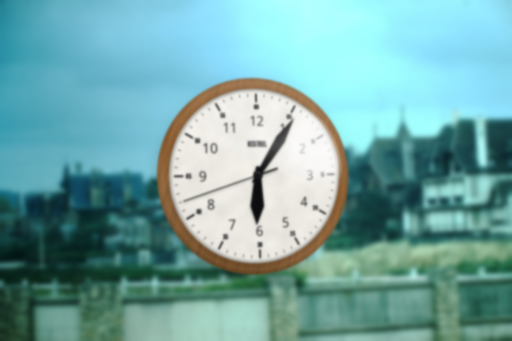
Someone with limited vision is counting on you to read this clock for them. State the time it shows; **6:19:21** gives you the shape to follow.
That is **6:05:42**
